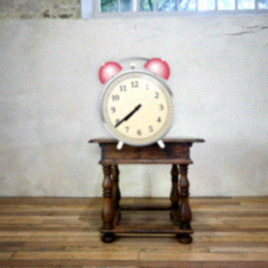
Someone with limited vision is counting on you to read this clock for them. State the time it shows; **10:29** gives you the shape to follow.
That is **7:39**
